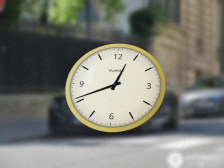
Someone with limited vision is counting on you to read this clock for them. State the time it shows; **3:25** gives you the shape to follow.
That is **12:41**
